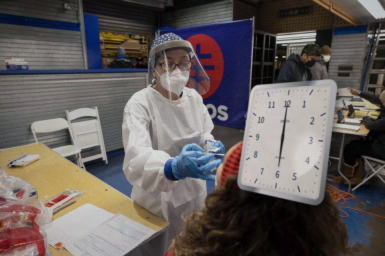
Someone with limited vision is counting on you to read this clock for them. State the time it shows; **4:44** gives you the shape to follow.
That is **6:00**
